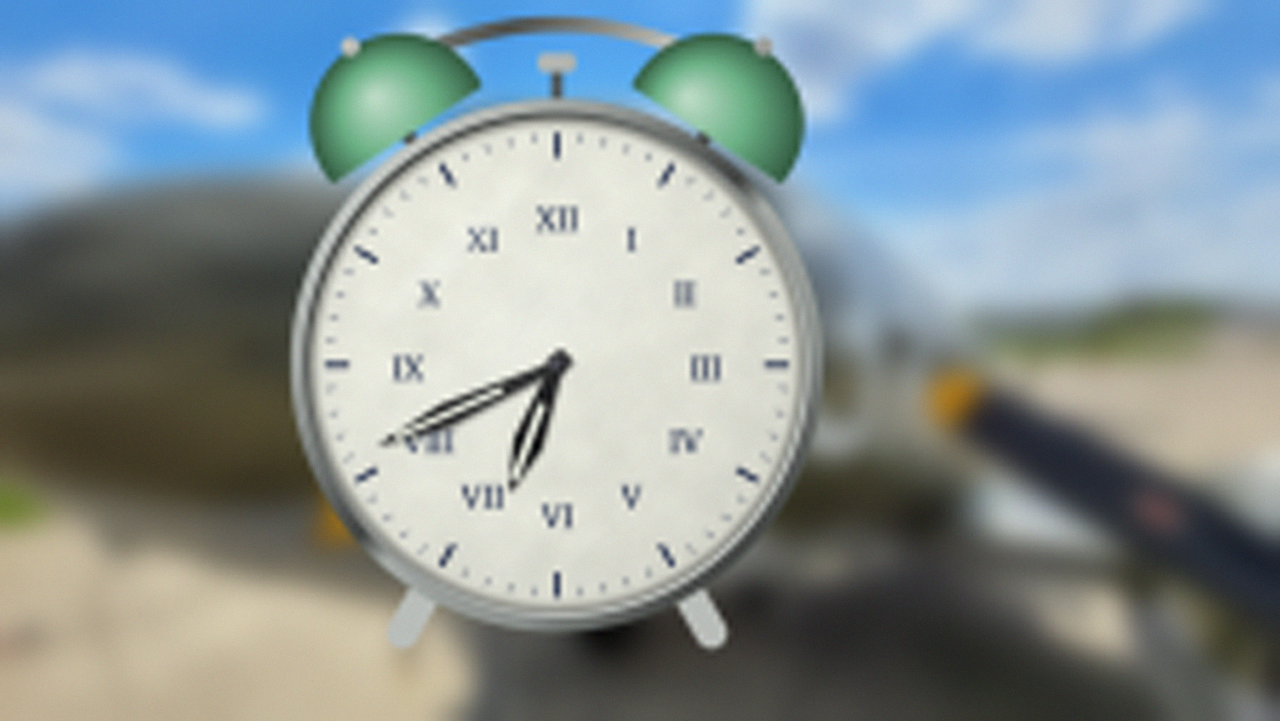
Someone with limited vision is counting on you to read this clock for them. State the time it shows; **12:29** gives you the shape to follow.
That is **6:41**
